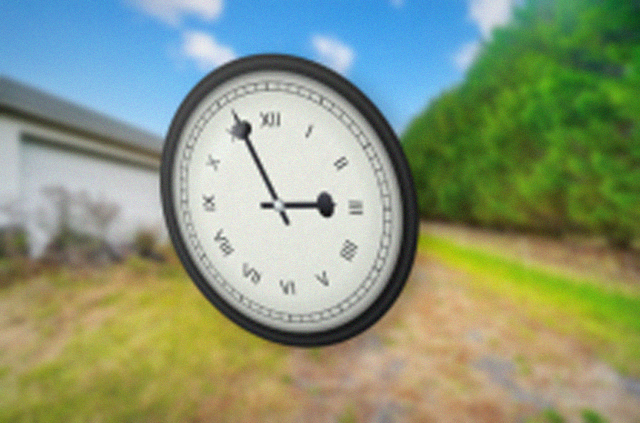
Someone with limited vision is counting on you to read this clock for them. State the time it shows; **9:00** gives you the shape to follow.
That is **2:56**
